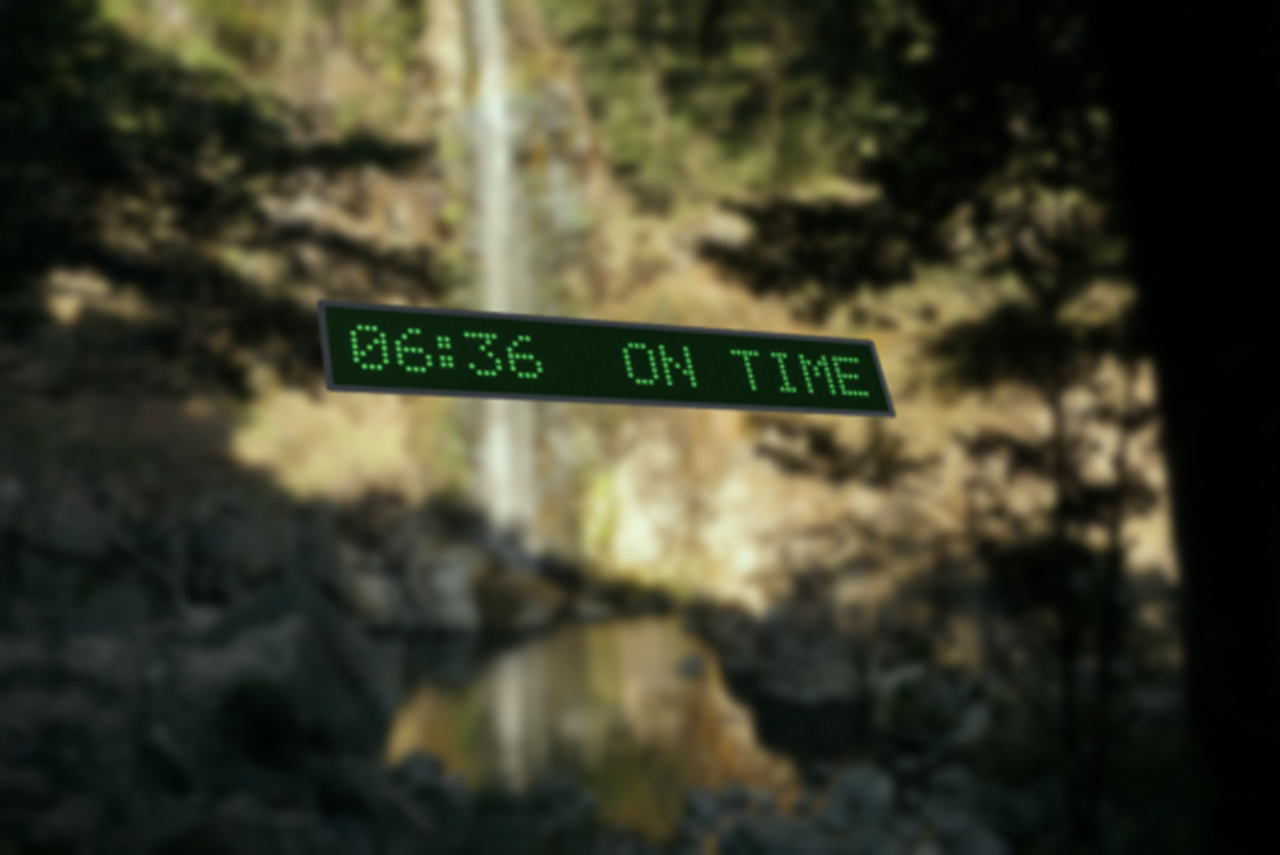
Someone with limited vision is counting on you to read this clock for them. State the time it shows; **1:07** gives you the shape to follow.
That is **6:36**
